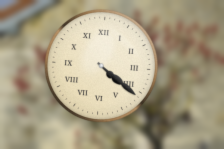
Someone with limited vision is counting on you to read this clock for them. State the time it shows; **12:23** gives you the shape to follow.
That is **4:21**
